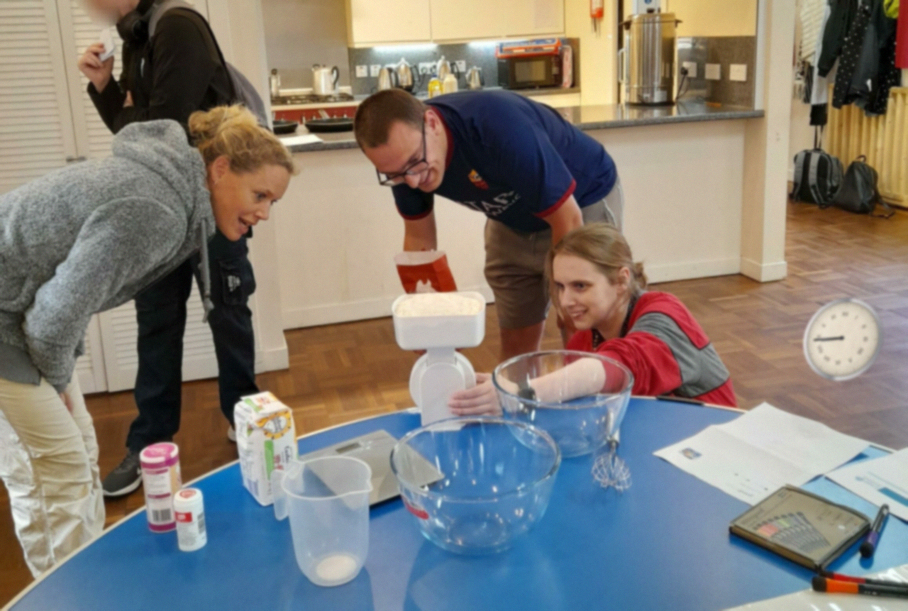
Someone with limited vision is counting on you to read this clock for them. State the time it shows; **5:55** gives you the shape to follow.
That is **8:44**
